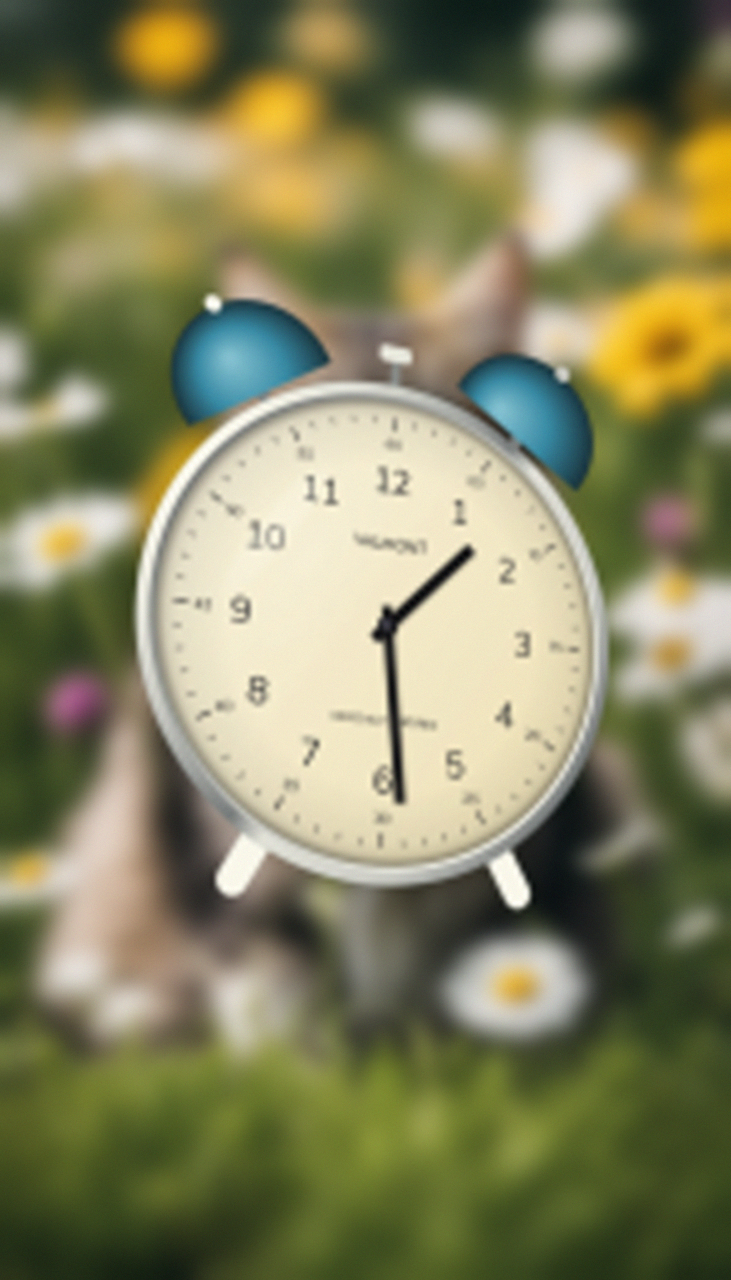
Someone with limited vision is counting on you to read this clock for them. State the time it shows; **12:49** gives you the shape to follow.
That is **1:29**
